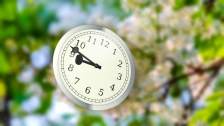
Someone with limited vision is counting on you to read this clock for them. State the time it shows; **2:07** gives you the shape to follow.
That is **8:47**
